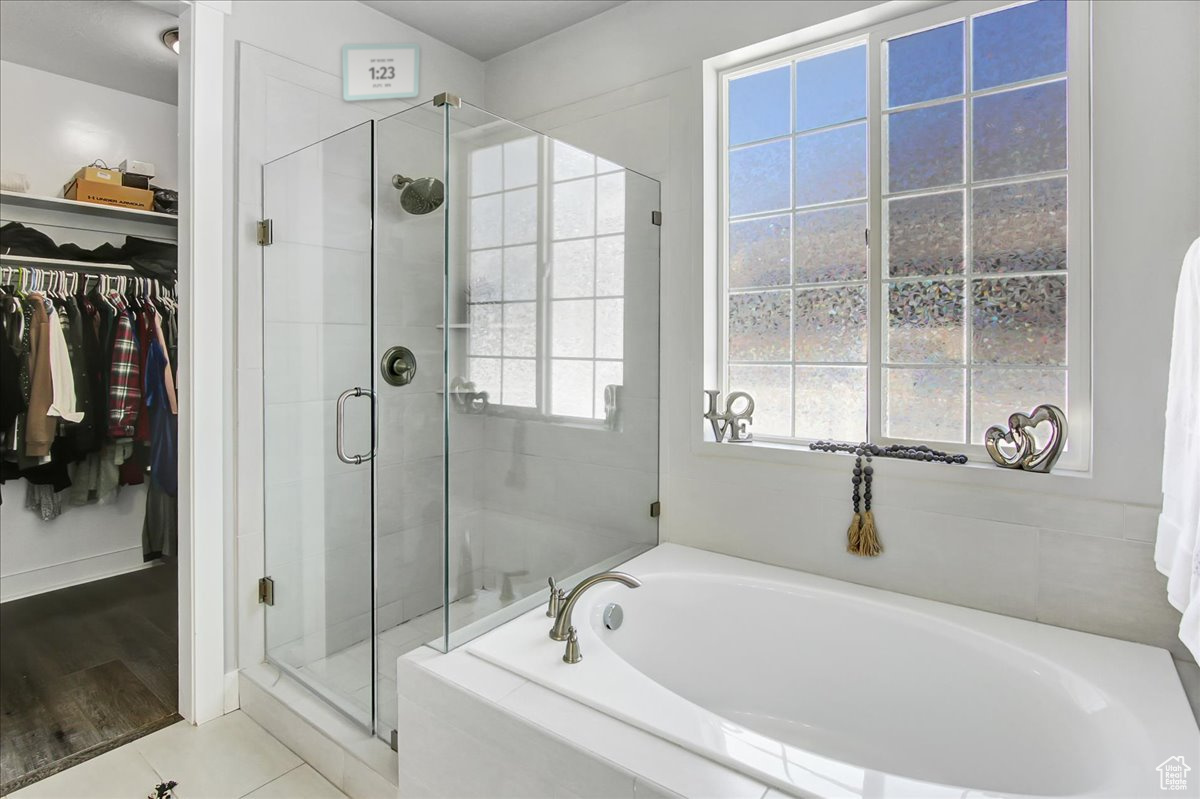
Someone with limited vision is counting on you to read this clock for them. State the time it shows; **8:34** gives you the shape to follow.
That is **1:23**
